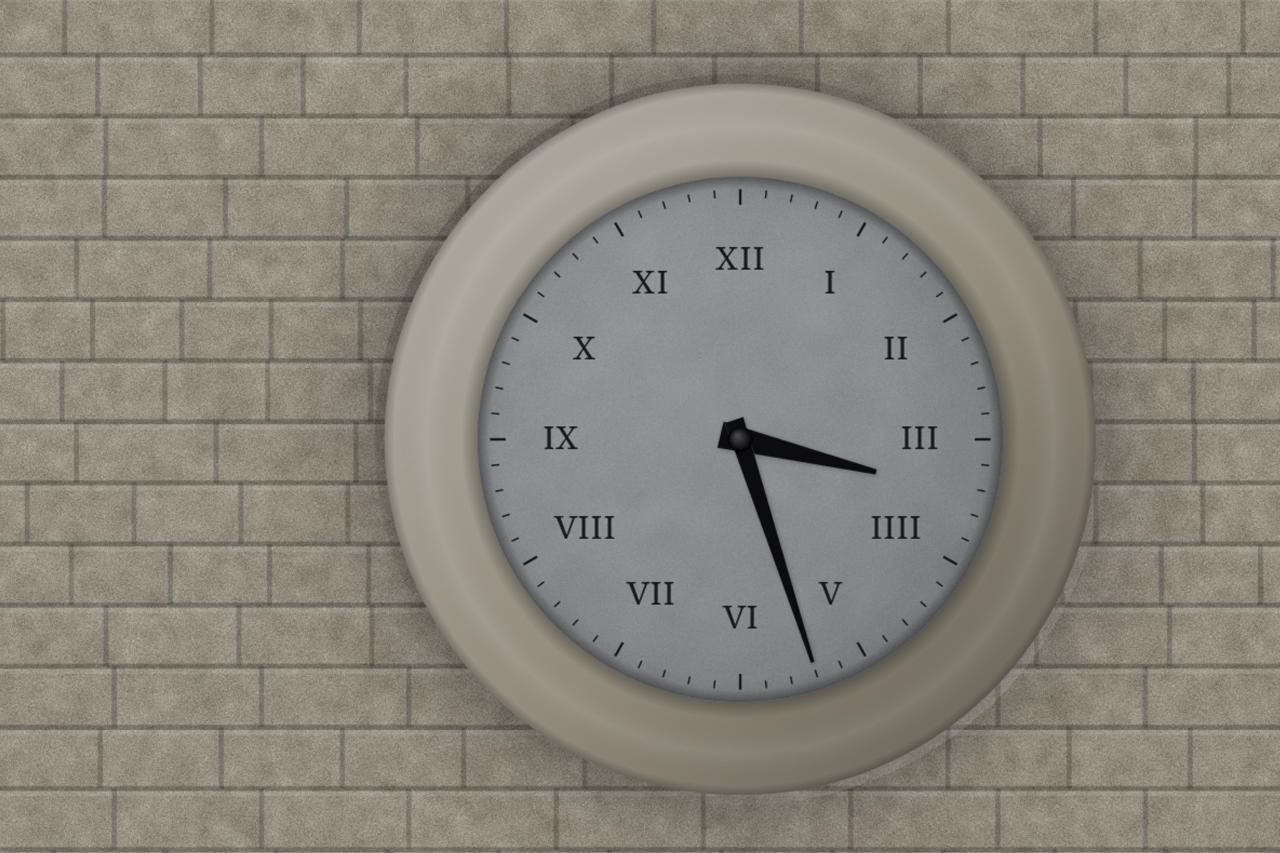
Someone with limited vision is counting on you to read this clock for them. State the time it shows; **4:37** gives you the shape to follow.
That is **3:27**
